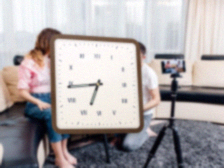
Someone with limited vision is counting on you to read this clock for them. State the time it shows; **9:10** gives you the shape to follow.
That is **6:44**
